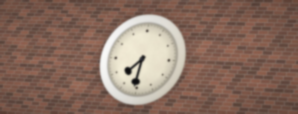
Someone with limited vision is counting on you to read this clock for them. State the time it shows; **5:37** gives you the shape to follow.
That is **7:31**
